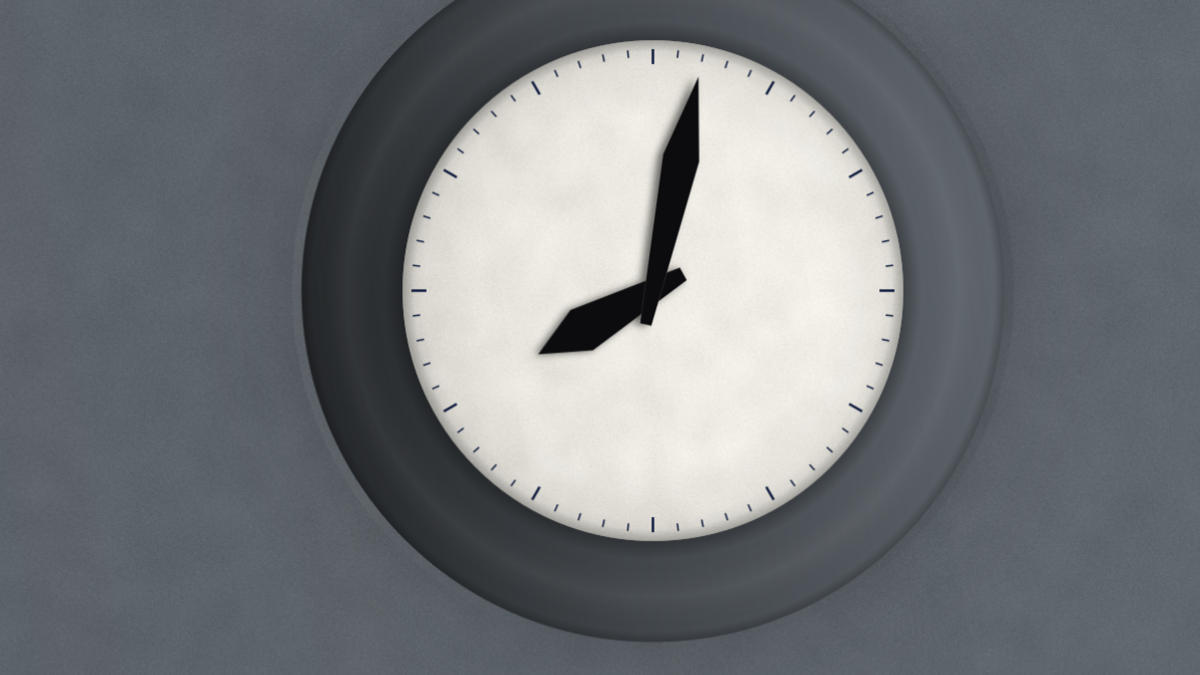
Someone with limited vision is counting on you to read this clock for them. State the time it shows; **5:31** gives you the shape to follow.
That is **8:02**
